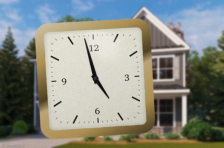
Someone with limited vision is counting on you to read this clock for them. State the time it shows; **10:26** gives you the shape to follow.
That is **4:58**
